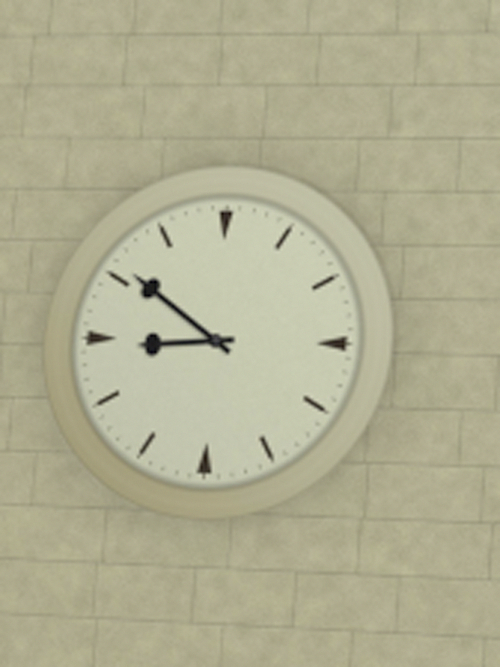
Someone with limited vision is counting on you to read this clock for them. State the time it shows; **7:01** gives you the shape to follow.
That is **8:51**
